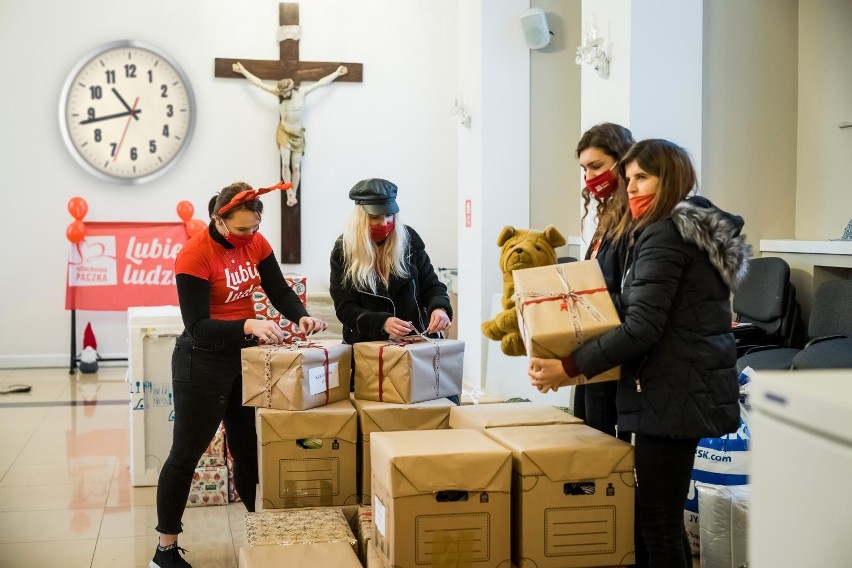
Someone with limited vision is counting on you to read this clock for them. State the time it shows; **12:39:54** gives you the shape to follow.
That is **10:43:34**
